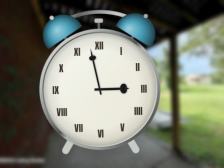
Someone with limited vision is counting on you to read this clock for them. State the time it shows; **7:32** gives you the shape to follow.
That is **2:58**
